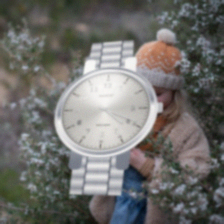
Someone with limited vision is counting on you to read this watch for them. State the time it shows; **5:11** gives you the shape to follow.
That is **4:19**
